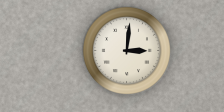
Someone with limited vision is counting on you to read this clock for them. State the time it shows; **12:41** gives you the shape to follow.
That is **3:01**
